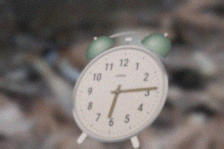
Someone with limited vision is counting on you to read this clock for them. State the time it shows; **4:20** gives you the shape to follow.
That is **6:14**
